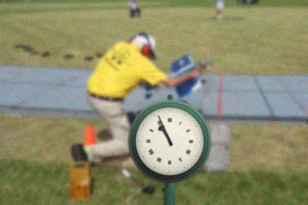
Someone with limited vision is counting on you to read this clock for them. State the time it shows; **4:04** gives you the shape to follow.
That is **10:56**
